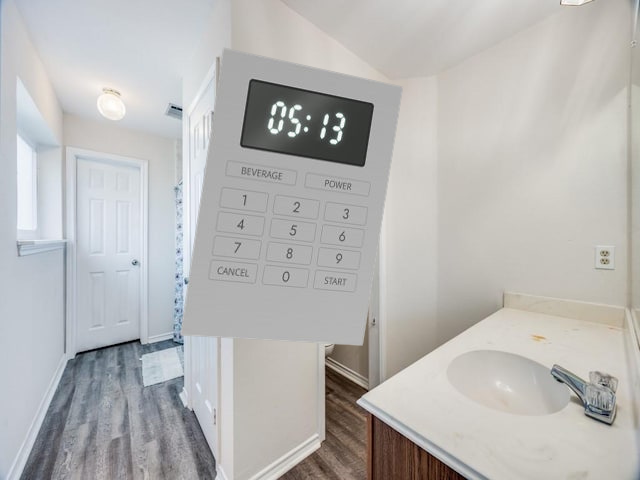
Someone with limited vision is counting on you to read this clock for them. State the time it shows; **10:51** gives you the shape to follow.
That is **5:13**
